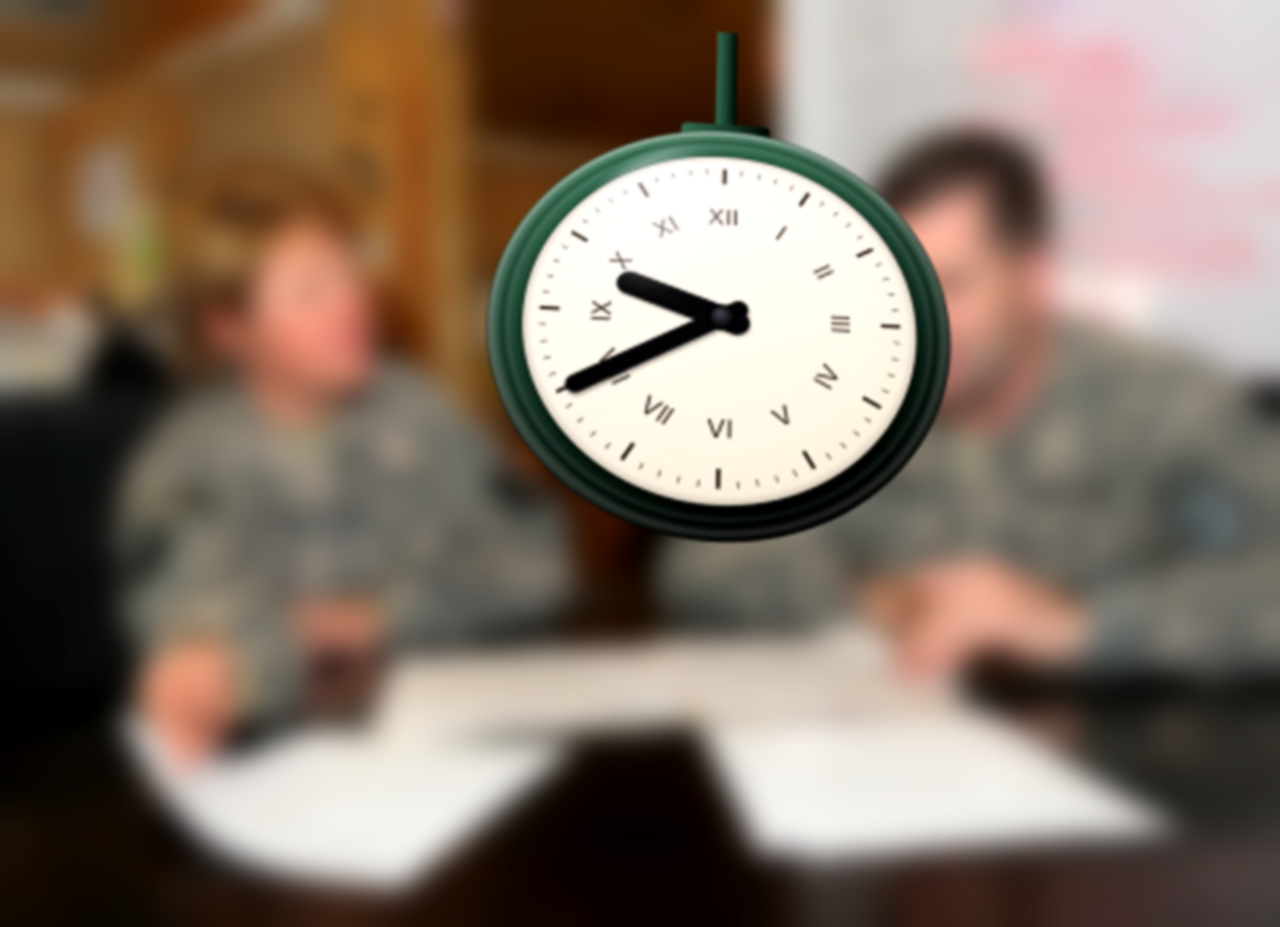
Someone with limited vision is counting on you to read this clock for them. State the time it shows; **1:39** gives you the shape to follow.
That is **9:40**
